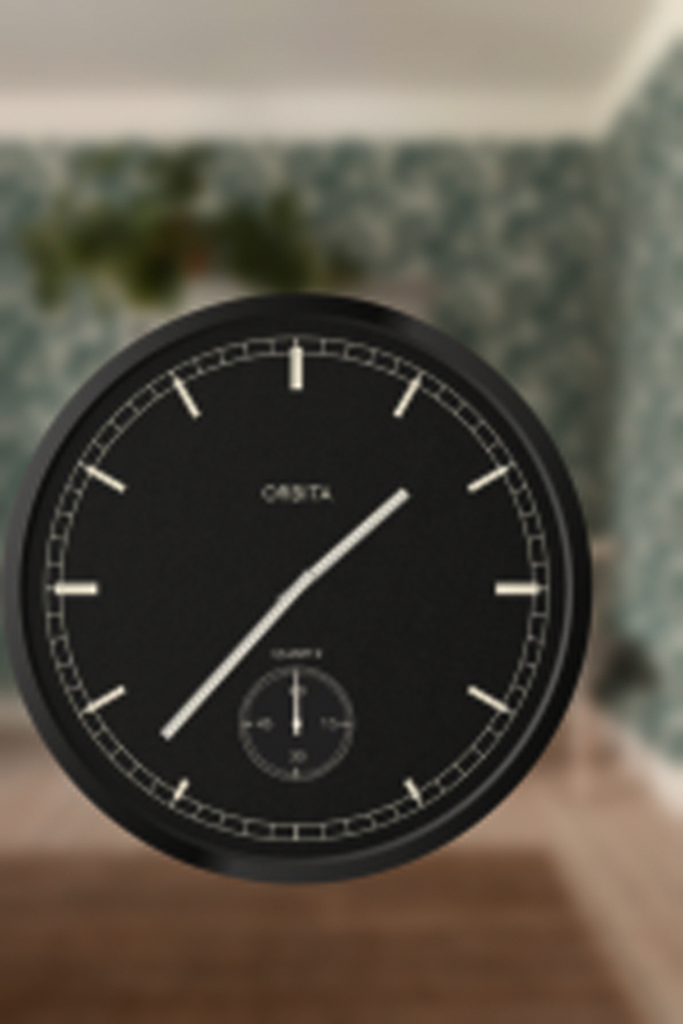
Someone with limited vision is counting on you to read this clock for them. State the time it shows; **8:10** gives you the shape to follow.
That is **1:37**
